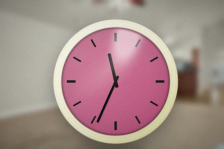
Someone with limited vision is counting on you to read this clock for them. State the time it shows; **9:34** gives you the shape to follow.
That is **11:34**
